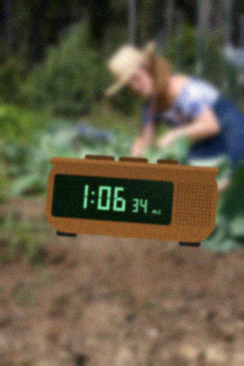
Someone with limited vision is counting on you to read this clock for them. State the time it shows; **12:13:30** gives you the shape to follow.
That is **1:06:34**
